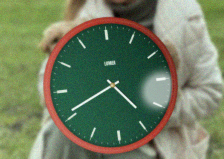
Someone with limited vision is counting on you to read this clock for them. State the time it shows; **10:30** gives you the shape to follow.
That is **4:41**
